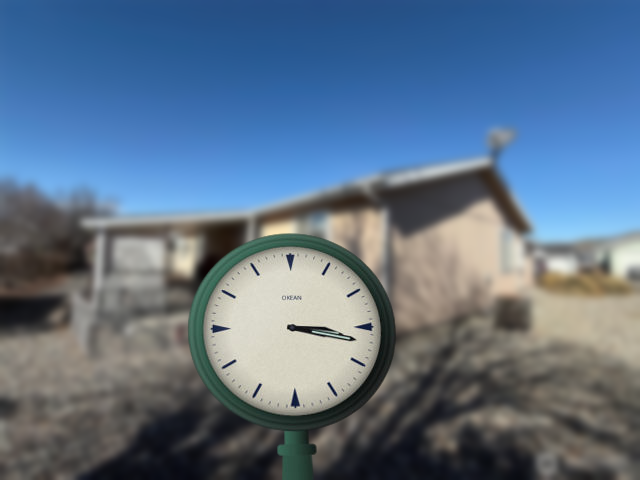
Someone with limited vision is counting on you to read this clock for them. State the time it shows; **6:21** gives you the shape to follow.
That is **3:17**
